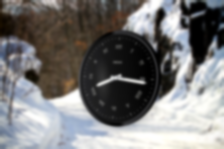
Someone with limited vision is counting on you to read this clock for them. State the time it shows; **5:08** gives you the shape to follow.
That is **8:16**
